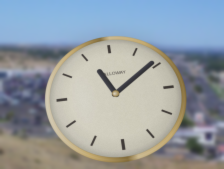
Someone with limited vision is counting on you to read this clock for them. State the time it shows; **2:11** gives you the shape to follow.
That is **11:09**
